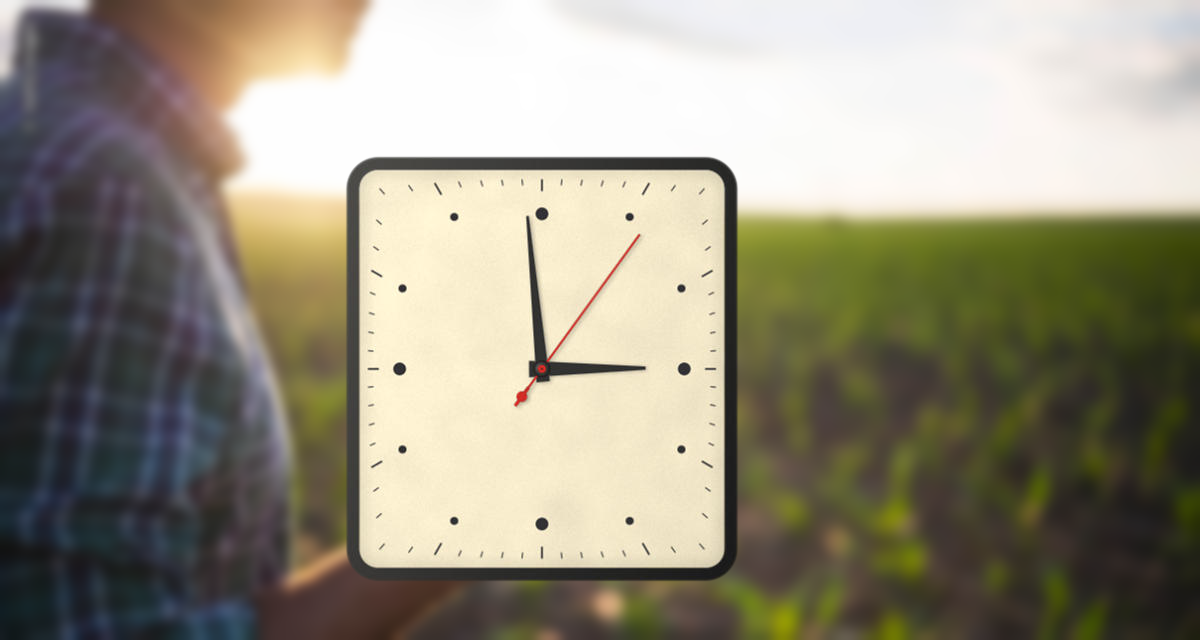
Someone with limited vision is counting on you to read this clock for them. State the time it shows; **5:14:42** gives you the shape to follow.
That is **2:59:06**
